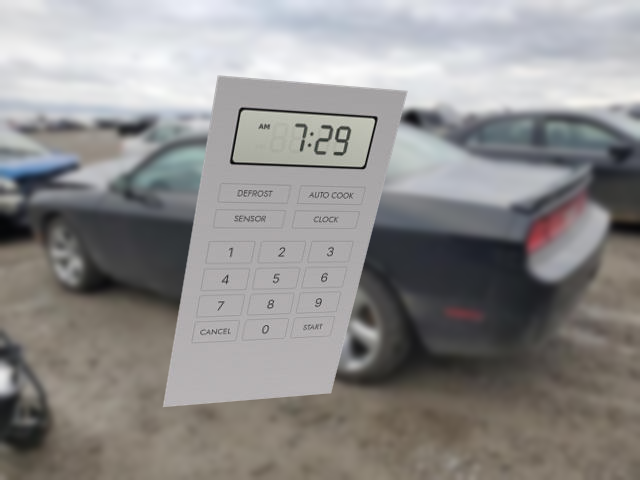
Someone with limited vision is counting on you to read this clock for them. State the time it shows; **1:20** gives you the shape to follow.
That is **7:29**
